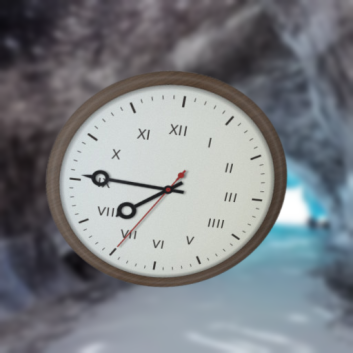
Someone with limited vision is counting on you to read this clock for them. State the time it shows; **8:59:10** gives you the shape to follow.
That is **7:45:35**
